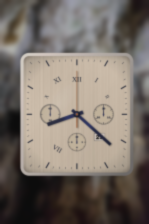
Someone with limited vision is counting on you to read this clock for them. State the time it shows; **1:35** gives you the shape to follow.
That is **8:22**
